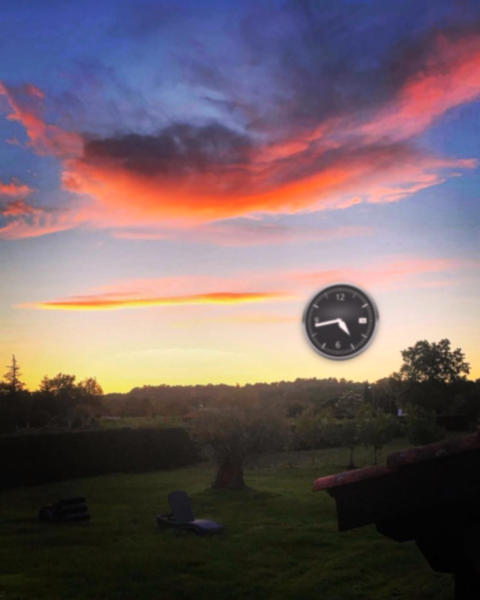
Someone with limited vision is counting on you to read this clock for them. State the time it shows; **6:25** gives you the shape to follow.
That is **4:43**
